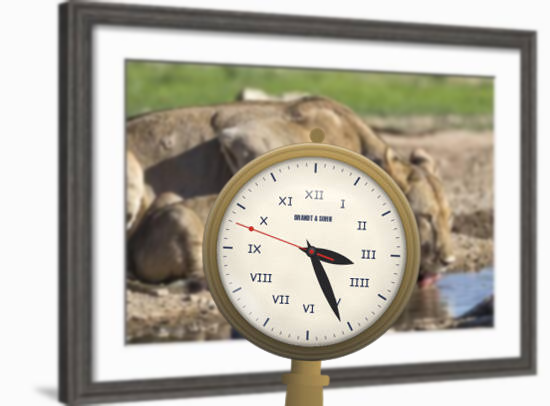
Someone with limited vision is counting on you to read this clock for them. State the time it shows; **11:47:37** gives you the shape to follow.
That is **3:25:48**
